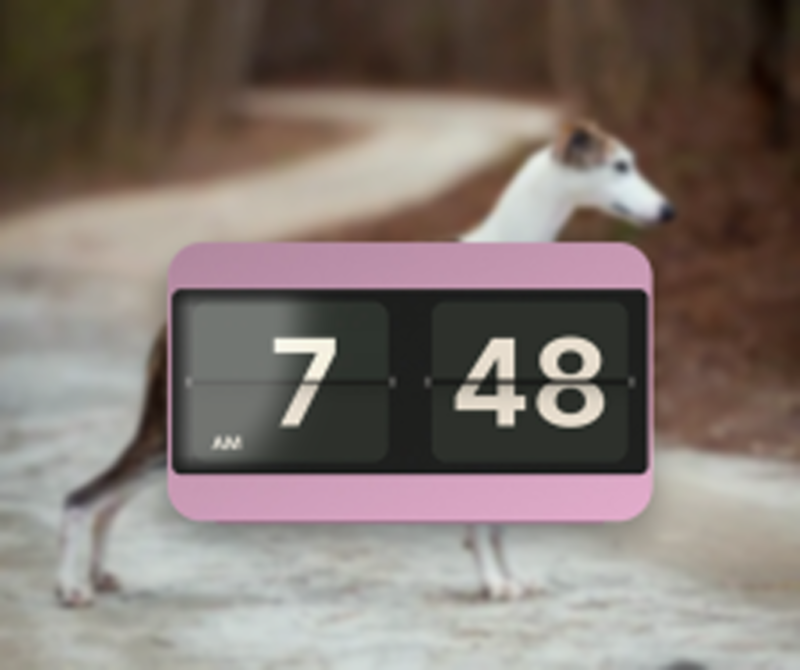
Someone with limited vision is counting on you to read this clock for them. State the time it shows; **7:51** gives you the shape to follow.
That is **7:48**
